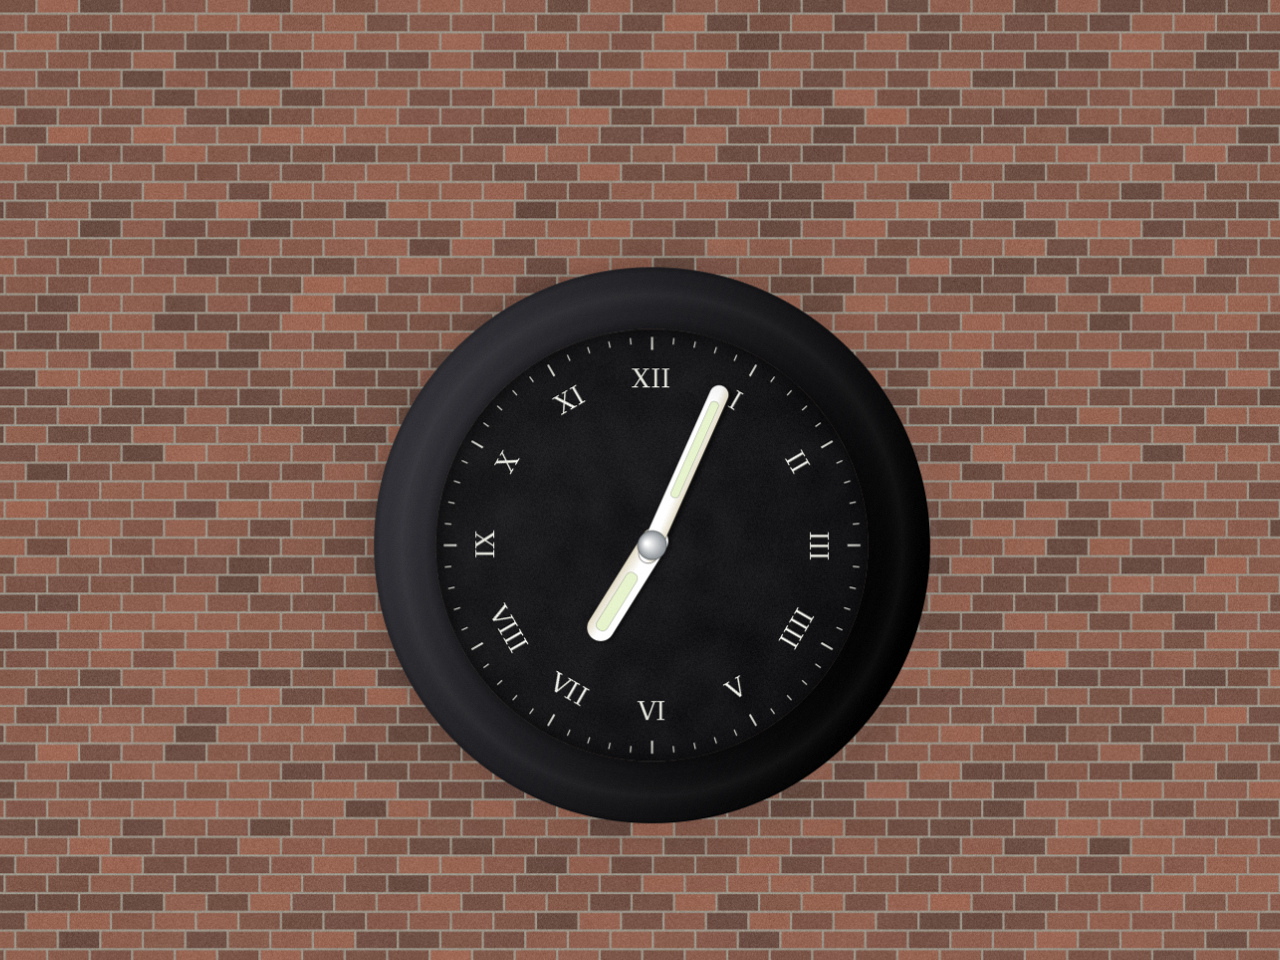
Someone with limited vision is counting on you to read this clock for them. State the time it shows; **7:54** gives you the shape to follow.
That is **7:04**
